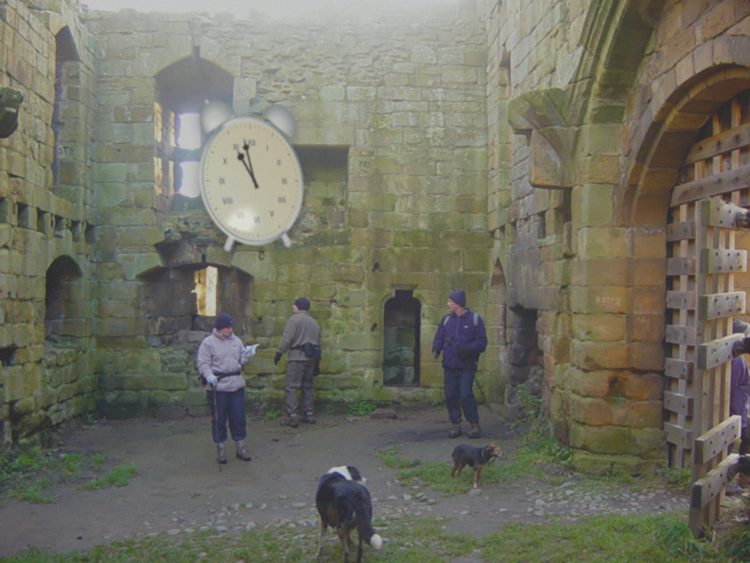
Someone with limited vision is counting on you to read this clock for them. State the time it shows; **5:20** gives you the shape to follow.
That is **10:58**
